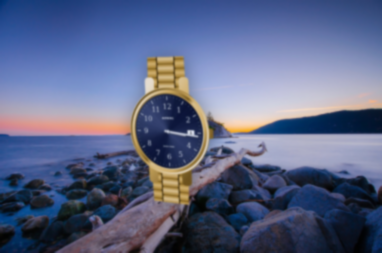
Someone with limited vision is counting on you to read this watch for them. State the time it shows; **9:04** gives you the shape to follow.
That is **3:16**
